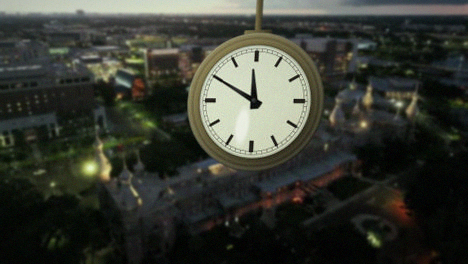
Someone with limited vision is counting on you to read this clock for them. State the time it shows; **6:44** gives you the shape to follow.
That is **11:50**
